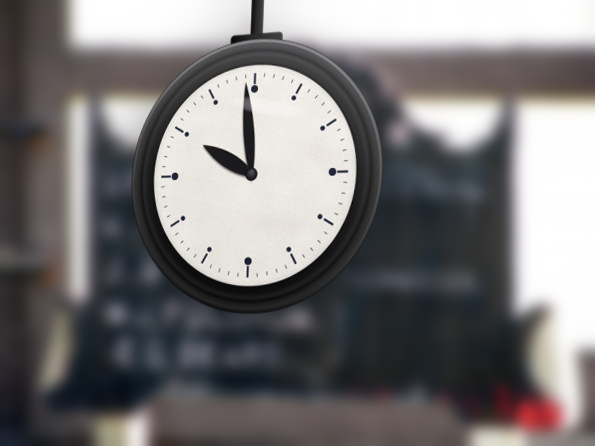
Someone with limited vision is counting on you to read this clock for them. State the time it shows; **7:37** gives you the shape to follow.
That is **9:59**
